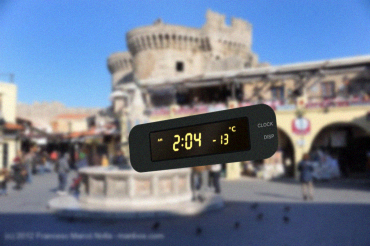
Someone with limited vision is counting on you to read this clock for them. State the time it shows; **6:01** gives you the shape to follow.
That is **2:04**
